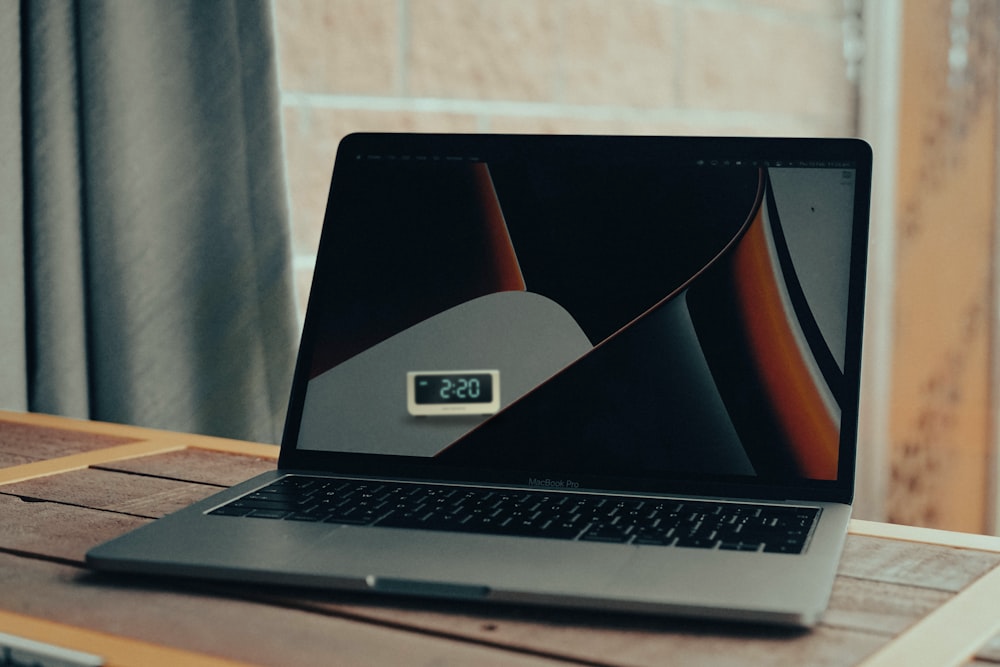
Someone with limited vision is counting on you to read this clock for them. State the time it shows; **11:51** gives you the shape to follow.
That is **2:20**
